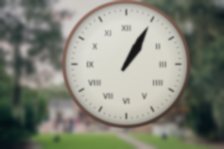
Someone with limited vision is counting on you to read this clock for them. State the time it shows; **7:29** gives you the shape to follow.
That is **1:05**
